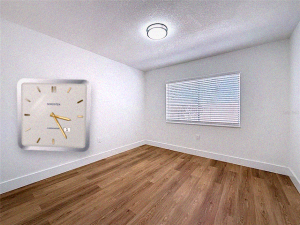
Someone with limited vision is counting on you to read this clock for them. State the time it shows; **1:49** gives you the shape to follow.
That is **3:25**
